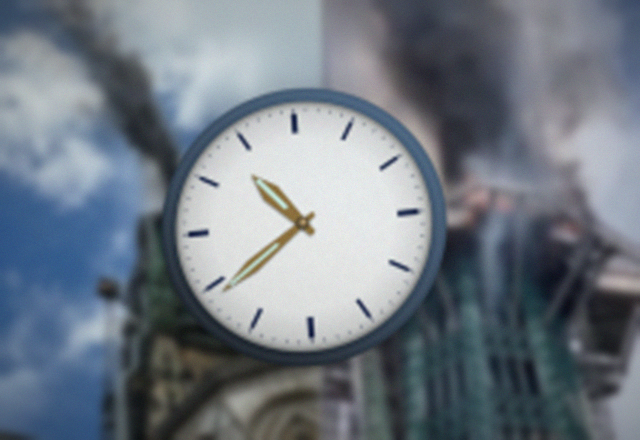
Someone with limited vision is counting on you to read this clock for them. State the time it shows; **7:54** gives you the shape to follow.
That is **10:39**
